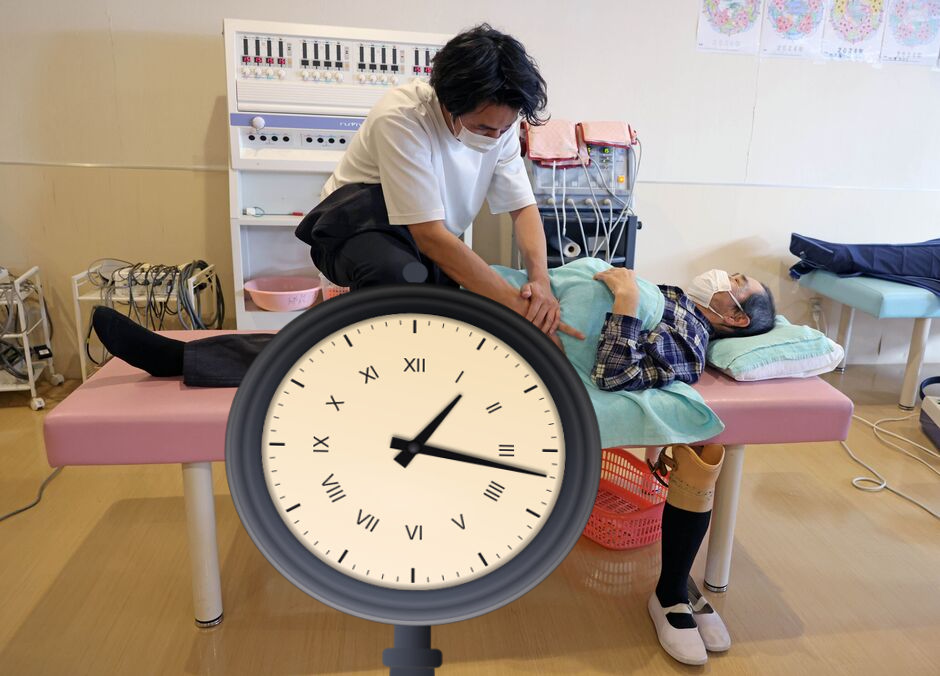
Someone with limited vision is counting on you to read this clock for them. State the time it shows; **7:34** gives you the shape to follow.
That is **1:17**
